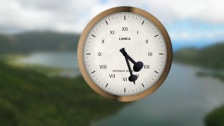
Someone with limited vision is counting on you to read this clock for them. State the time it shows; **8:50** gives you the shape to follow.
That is **4:27**
